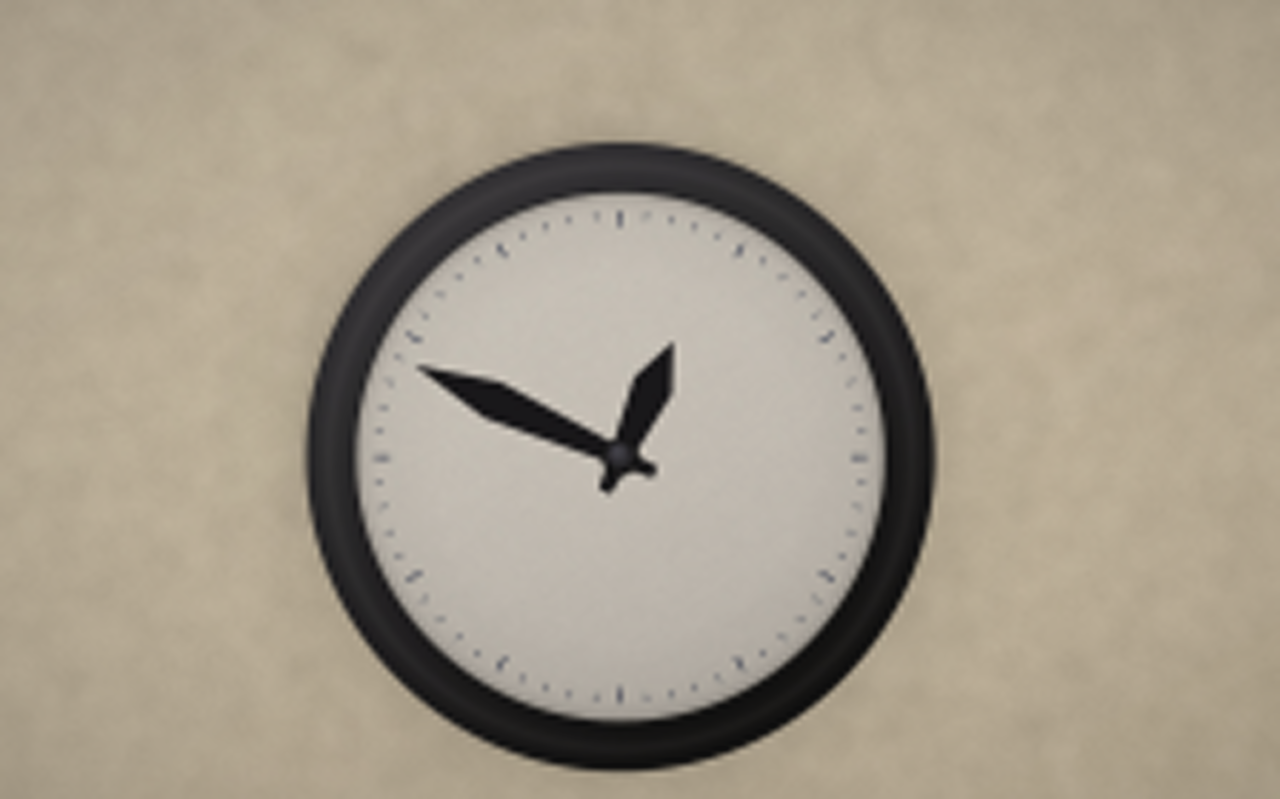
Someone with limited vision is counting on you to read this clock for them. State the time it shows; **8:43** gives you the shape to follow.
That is **12:49**
